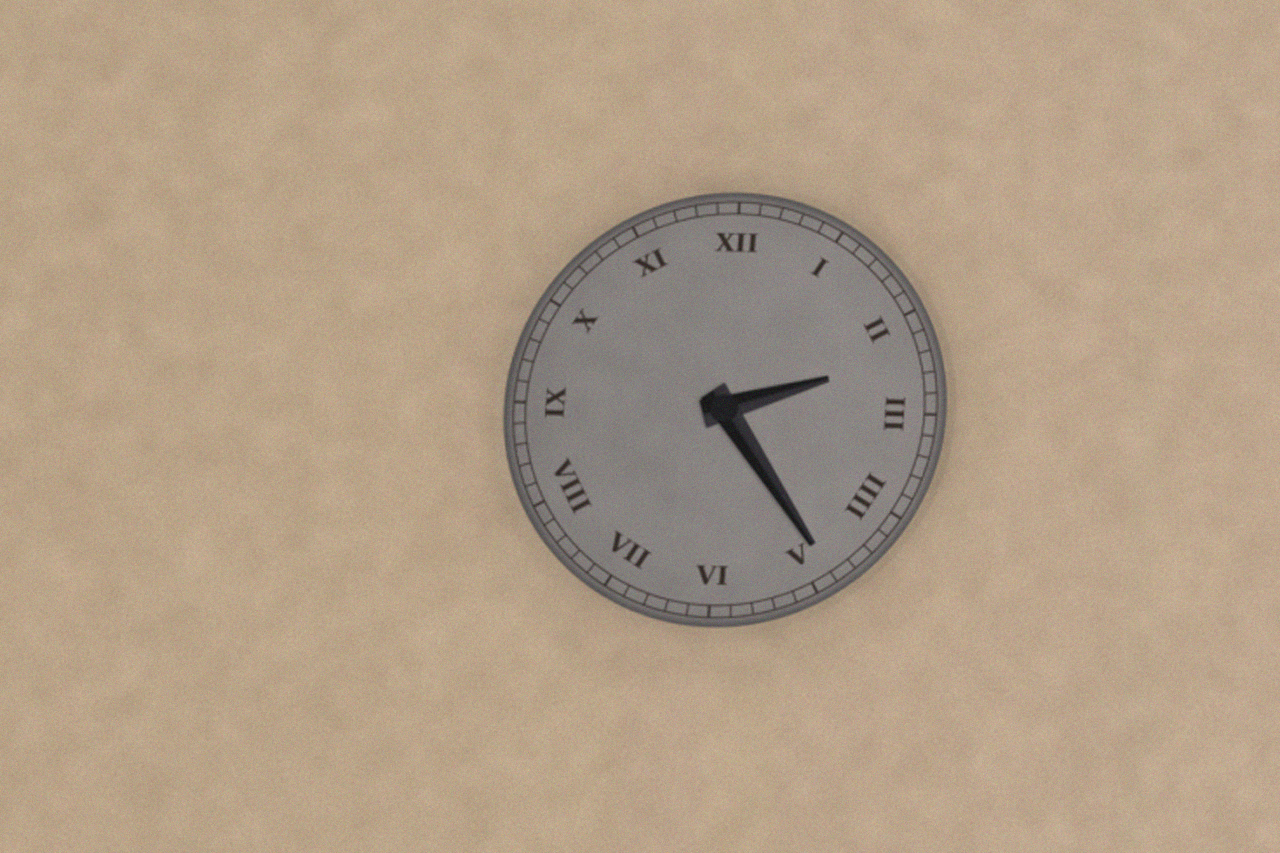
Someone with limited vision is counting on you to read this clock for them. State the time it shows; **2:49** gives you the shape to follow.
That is **2:24**
